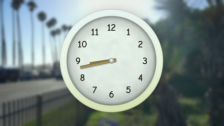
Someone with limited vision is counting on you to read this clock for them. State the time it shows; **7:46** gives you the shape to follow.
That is **8:43**
